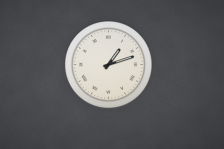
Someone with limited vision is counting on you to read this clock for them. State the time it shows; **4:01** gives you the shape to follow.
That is **1:12**
